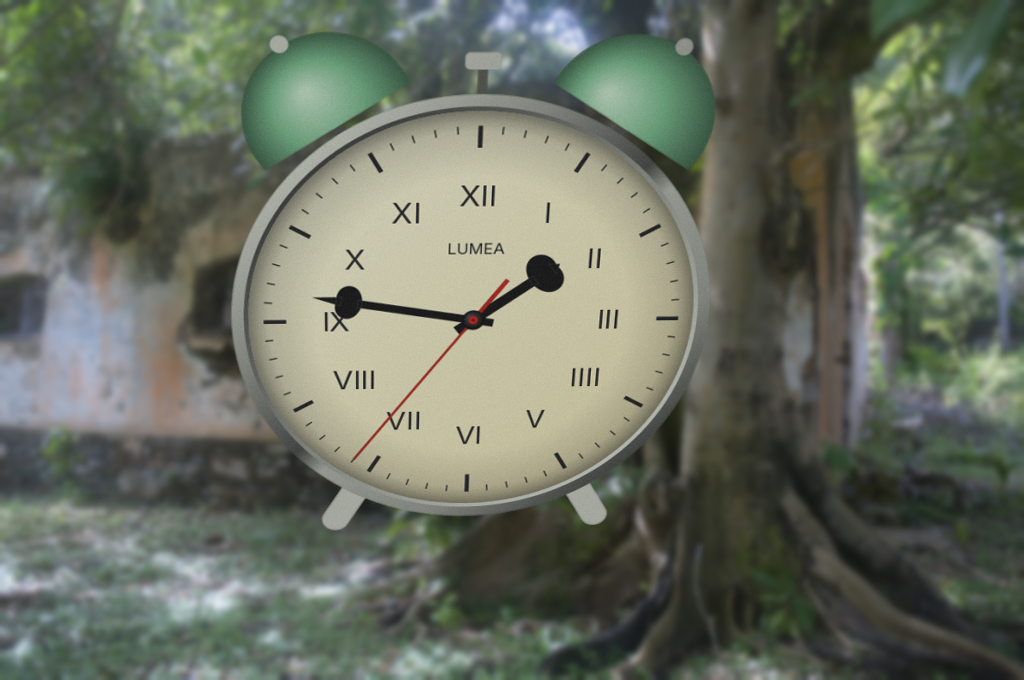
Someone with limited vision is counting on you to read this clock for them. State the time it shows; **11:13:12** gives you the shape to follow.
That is **1:46:36**
